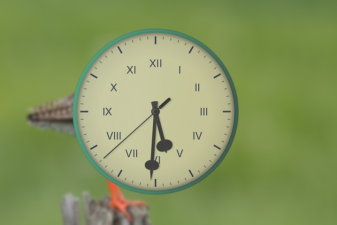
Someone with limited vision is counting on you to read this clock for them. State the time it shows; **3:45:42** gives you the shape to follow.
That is **5:30:38**
